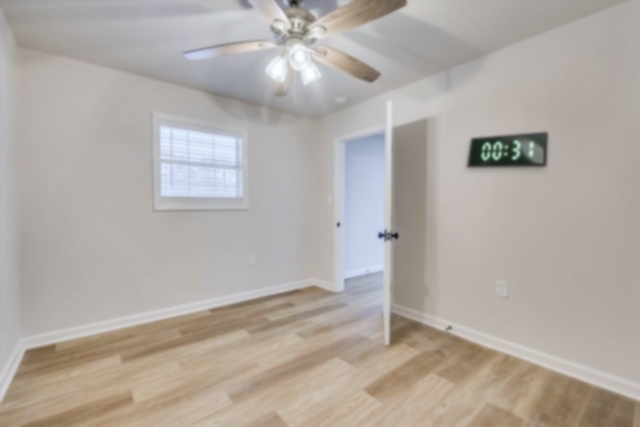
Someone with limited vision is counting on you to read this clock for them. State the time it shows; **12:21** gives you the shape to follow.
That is **0:31**
